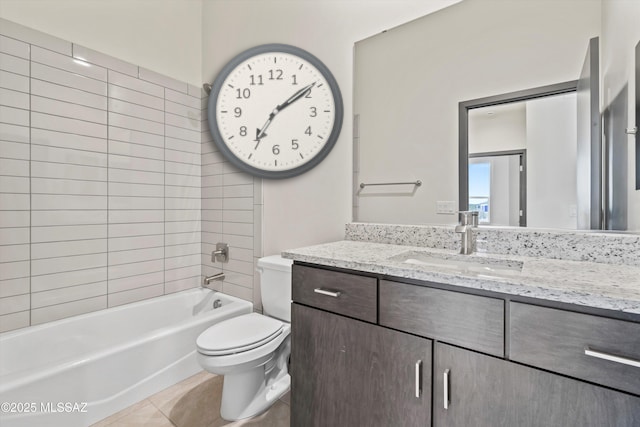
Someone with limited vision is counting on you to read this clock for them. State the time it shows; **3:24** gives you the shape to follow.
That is **7:09**
